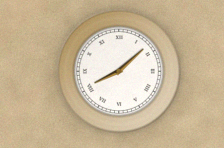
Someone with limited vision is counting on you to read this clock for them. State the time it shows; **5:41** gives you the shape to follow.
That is **8:08**
